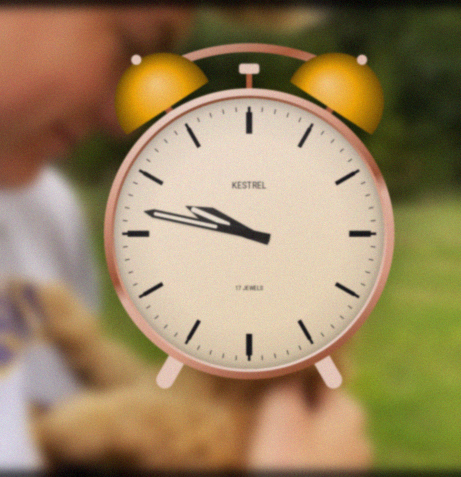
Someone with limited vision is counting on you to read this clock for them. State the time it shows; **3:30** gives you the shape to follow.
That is **9:47**
